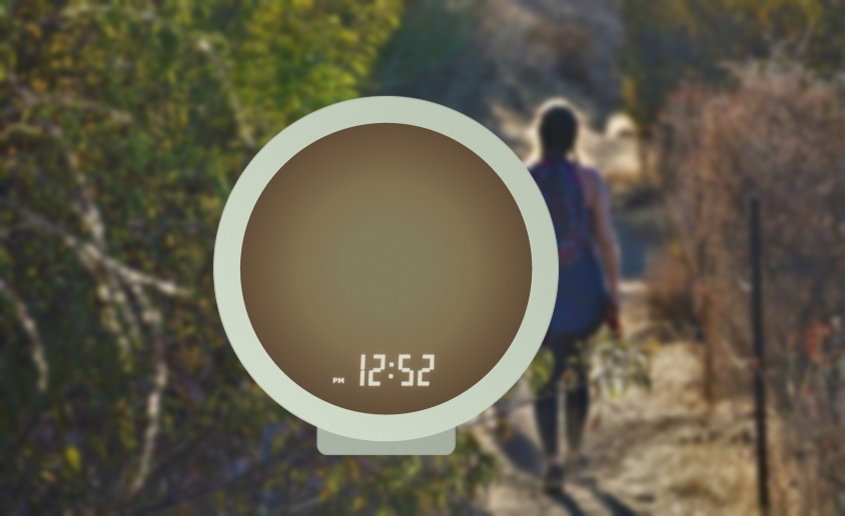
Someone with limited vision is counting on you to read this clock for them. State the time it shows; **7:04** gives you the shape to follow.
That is **12:52**
